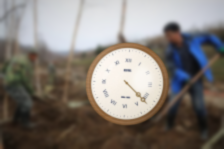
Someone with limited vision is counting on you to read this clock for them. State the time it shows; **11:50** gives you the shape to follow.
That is **4:22**
